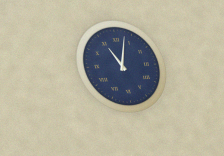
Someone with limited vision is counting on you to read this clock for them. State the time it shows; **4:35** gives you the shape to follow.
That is **11:03**
